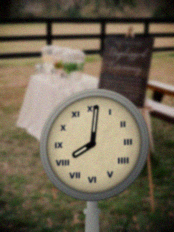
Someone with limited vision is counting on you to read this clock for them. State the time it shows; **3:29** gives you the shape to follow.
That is **8:01**
